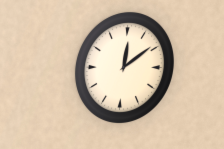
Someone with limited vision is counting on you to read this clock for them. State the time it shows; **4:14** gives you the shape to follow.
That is **12:09**
